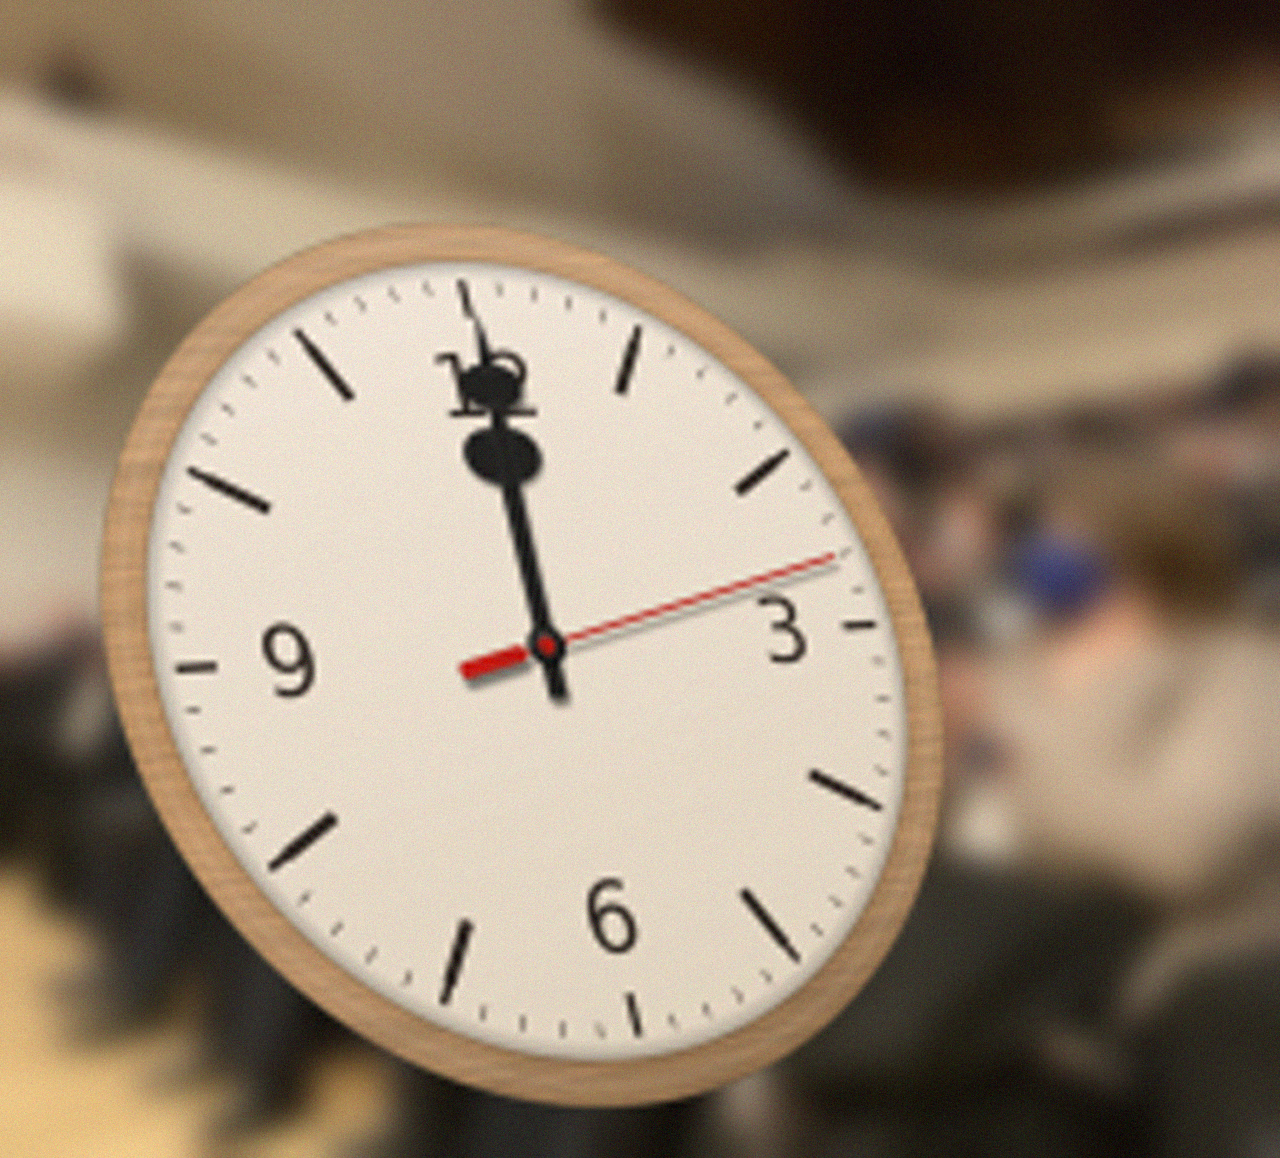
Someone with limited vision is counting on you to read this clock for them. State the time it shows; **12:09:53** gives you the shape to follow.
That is **12:00:13**
